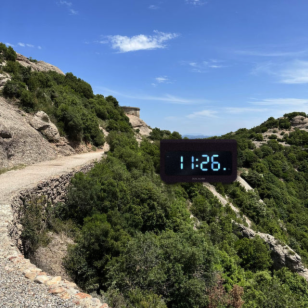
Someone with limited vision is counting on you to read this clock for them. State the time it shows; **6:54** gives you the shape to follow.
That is **11:26**
